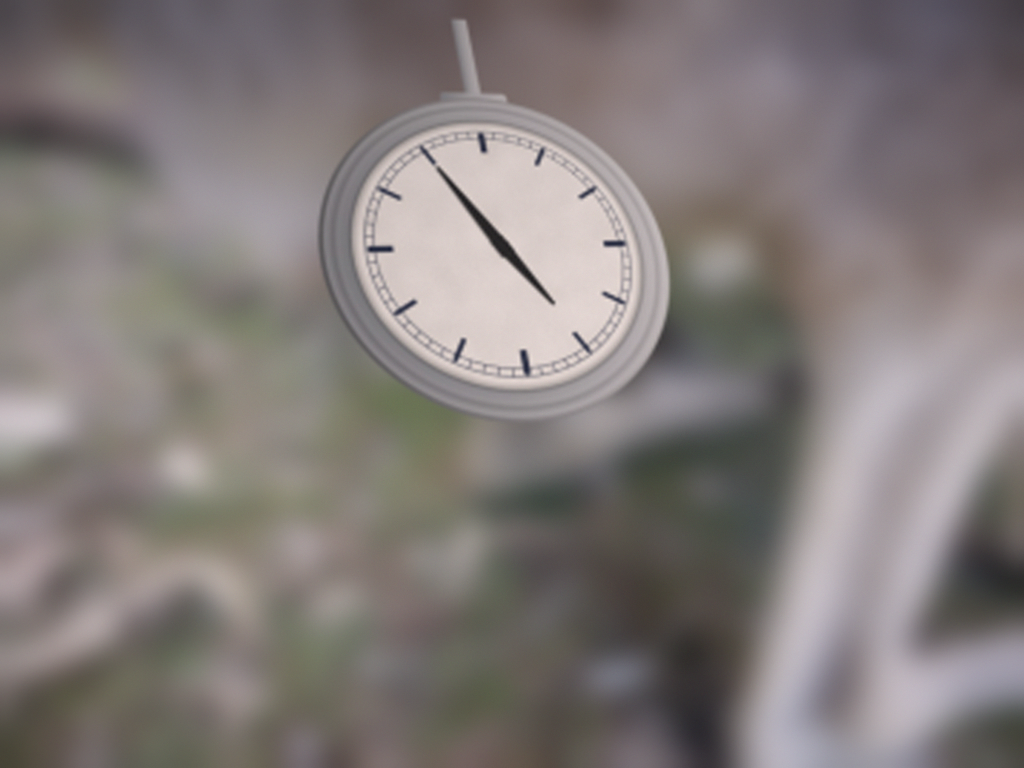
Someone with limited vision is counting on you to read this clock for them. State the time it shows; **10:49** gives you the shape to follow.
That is **4:55**
